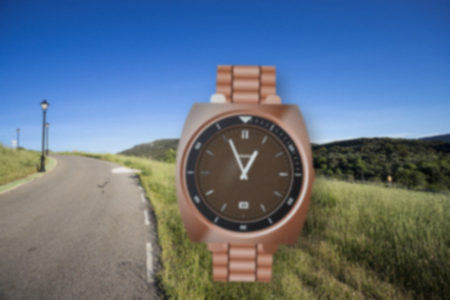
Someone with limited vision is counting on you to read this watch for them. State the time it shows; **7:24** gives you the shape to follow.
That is **12:56**
